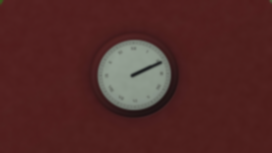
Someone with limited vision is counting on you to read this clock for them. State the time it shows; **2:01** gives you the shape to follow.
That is **2:11**
